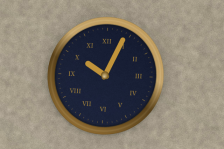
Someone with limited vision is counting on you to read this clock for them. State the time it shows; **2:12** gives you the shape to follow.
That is **10:04**
